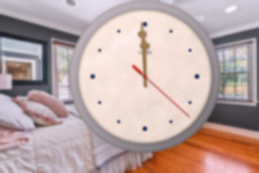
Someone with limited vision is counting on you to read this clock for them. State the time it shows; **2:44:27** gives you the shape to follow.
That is **11:59:22**
